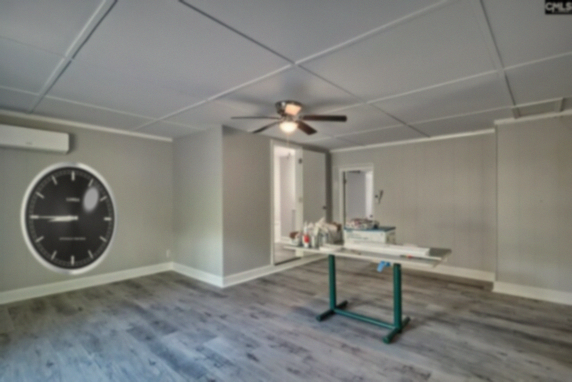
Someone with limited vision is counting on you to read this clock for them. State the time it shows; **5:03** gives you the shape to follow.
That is **8:45**
